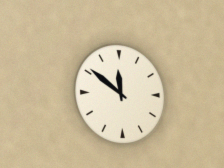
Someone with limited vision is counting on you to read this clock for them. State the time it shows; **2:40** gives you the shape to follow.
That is **11:51**
